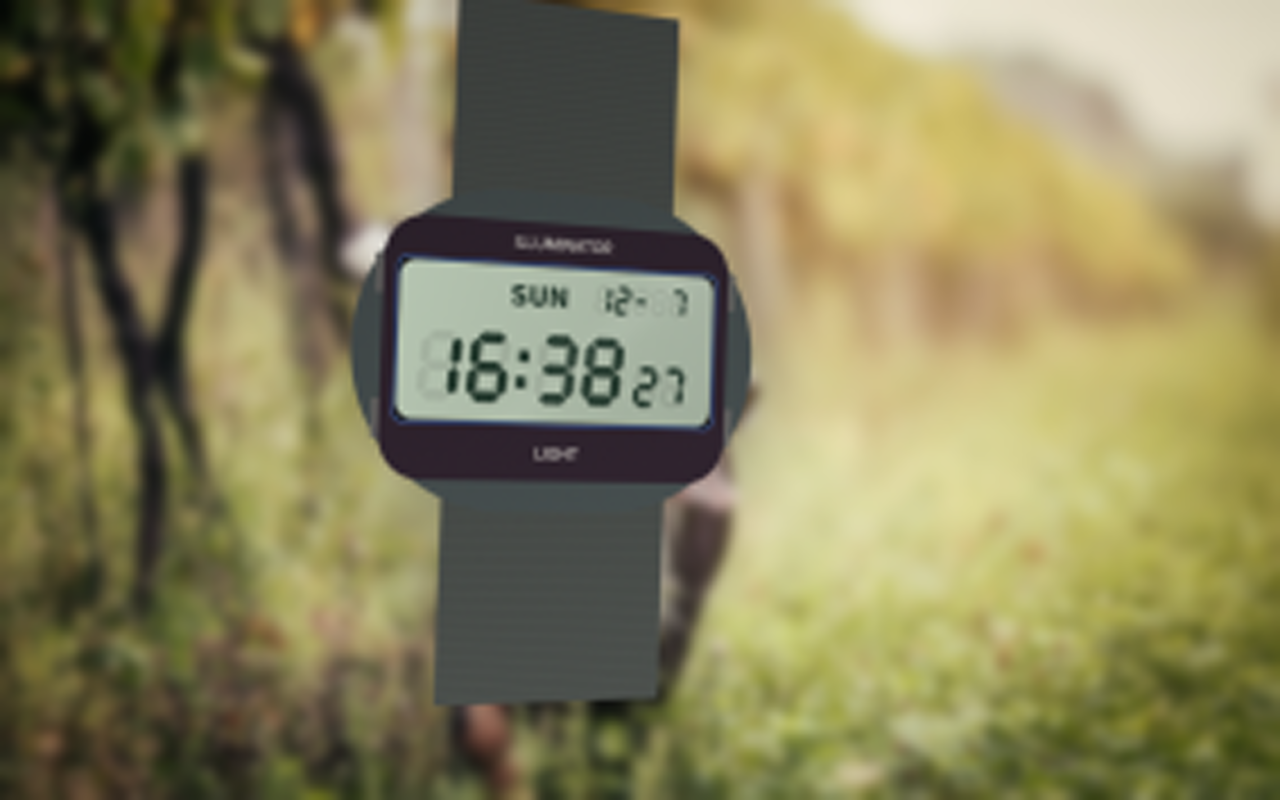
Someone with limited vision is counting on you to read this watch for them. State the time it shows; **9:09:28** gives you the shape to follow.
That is **16:38:27**
